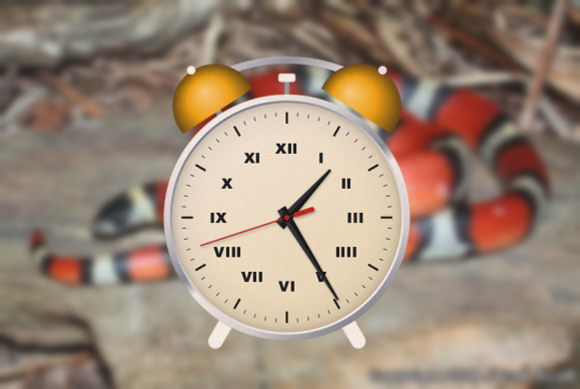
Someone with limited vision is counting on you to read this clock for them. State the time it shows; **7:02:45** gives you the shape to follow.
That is **1:24:42**
